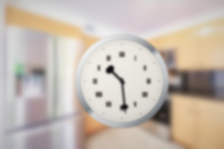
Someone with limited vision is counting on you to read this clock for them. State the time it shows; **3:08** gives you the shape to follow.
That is **10:29**
